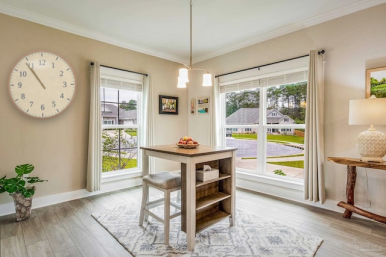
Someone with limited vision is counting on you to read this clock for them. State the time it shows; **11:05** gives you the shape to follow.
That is **10:54**
